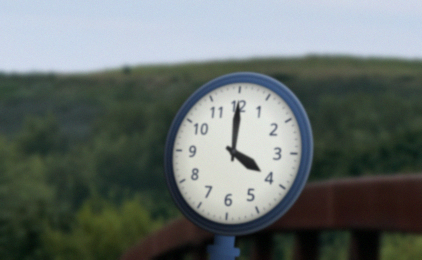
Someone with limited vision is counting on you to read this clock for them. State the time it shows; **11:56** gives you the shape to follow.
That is **4:00**
